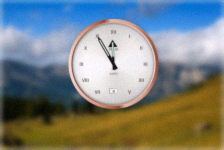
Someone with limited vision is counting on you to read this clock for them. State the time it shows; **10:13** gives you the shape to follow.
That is **11:55**
